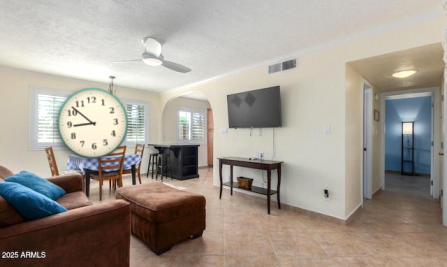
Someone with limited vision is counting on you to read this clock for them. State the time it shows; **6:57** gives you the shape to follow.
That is **8:52**
